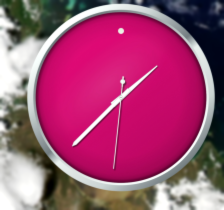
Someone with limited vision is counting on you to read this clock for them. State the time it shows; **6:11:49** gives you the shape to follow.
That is **1:37:31**
